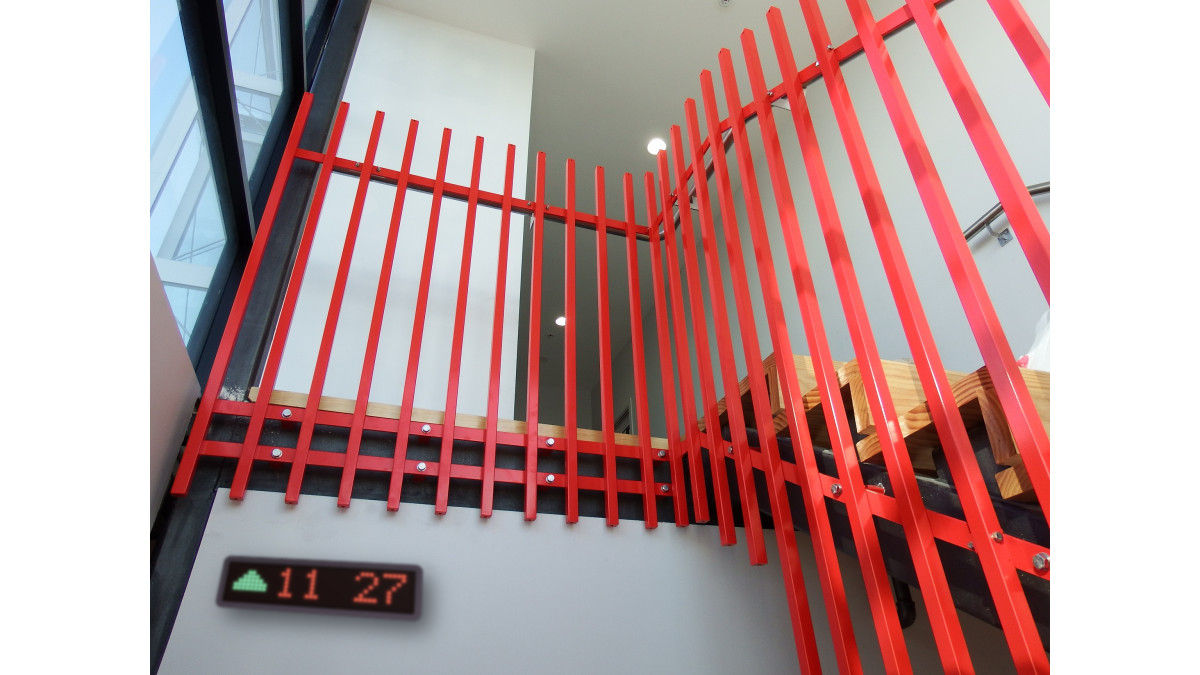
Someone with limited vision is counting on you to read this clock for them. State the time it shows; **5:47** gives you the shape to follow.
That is **11:27**
